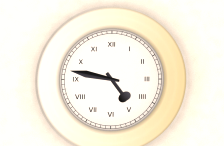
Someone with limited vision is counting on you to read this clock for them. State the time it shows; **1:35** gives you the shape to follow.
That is **4:47**
